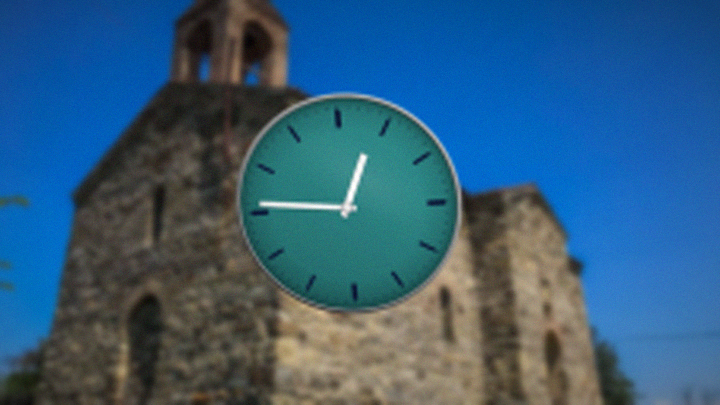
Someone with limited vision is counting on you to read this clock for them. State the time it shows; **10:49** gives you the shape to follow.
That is **12:46**
